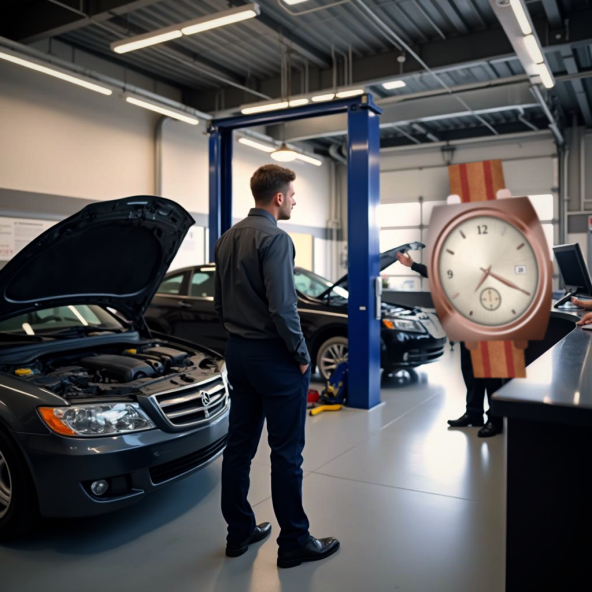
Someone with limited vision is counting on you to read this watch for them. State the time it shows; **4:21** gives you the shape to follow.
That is **7:20**
